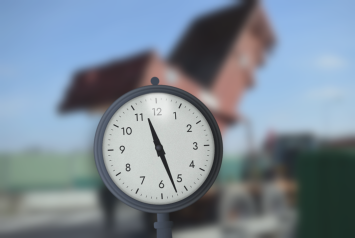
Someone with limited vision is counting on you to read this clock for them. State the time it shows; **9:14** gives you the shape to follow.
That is **11:27**
